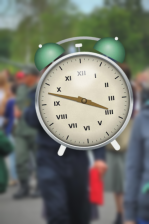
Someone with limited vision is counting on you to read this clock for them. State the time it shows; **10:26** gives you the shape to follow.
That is **3:48**
